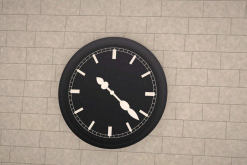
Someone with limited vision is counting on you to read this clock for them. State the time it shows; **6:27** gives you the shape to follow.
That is **10:22**
